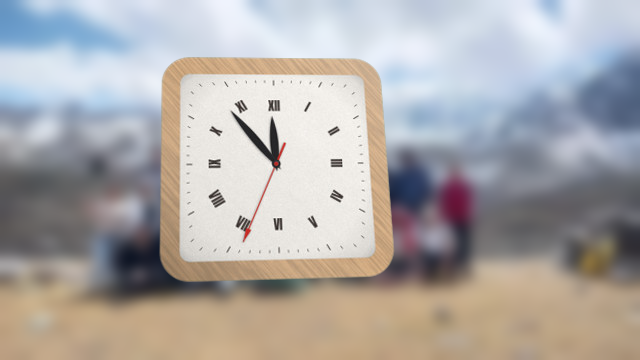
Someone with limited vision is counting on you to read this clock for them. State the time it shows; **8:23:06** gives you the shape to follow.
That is **11:53:34**
